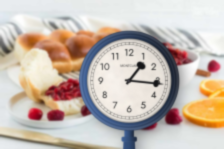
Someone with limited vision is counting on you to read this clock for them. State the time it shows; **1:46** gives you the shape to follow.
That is **1:16**
